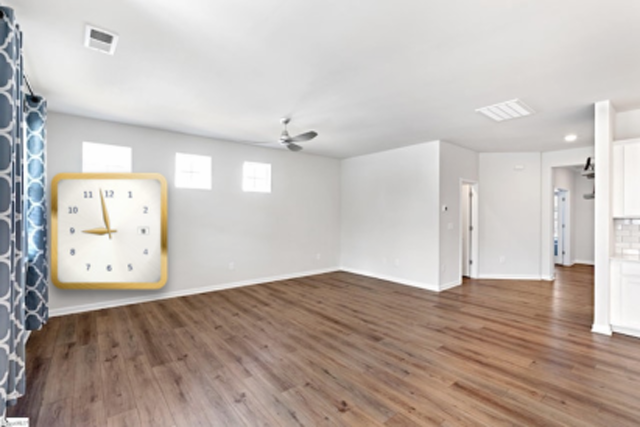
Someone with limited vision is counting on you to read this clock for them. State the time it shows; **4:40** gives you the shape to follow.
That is **8:58**
